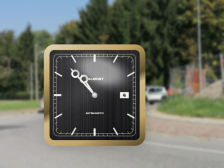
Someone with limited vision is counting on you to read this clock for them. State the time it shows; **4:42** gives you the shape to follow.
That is **10:53**
